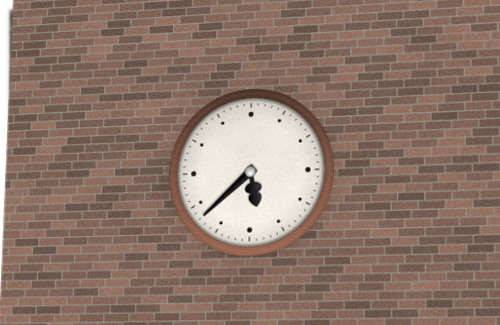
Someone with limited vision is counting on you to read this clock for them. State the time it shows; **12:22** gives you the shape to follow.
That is **5:38**
